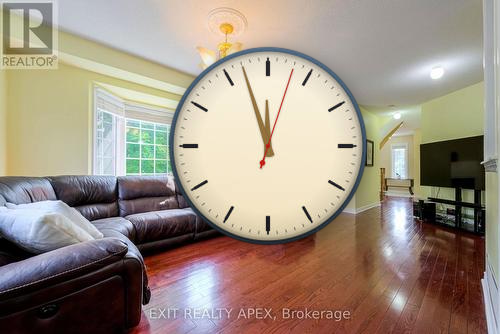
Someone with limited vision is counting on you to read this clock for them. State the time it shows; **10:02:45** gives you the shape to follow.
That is **11:57:03**
